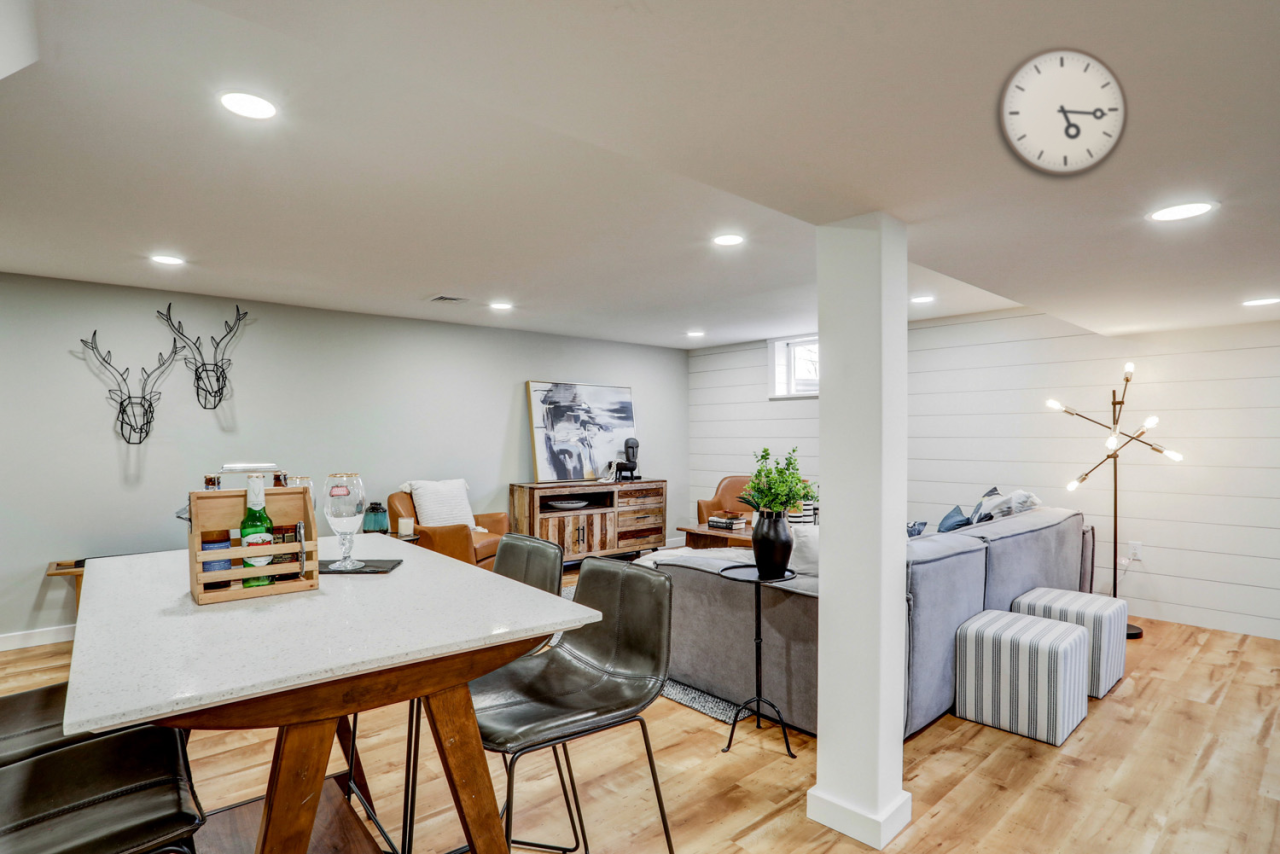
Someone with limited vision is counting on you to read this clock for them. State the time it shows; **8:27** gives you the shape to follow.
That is **5:16**
